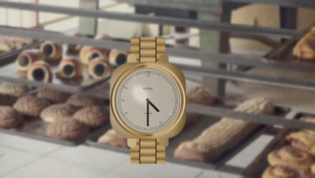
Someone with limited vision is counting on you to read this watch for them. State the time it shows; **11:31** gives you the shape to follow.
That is **4:30**
